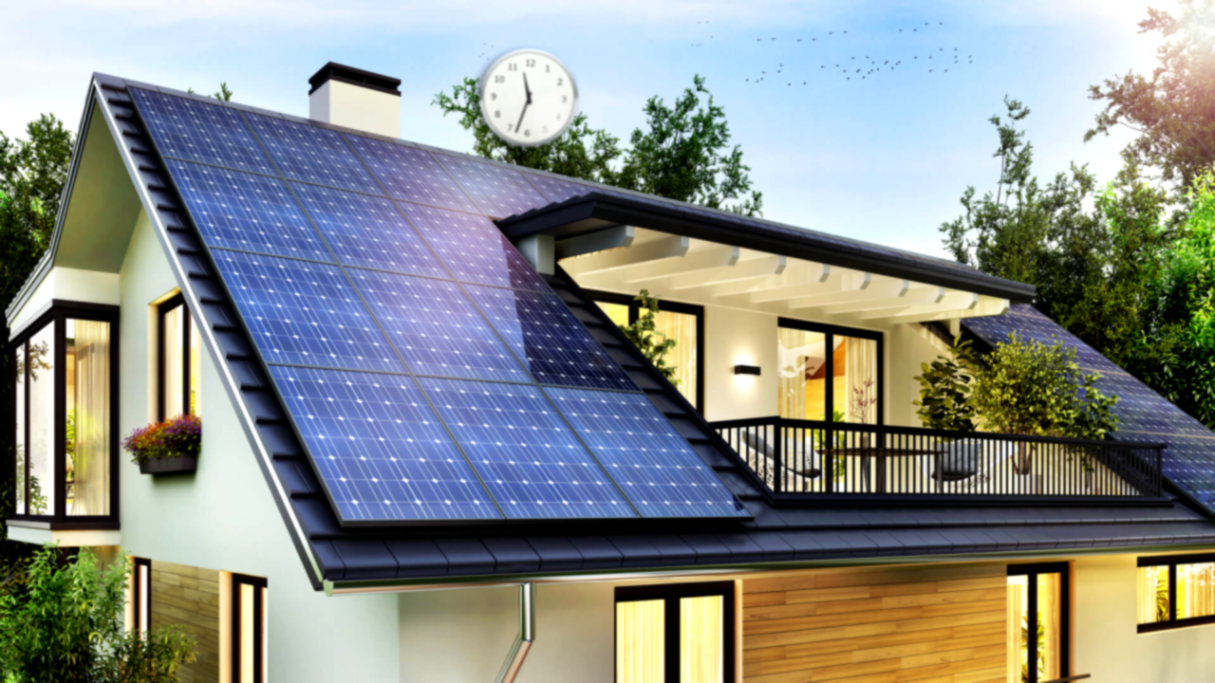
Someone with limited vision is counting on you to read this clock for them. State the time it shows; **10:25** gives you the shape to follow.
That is **11:33**
